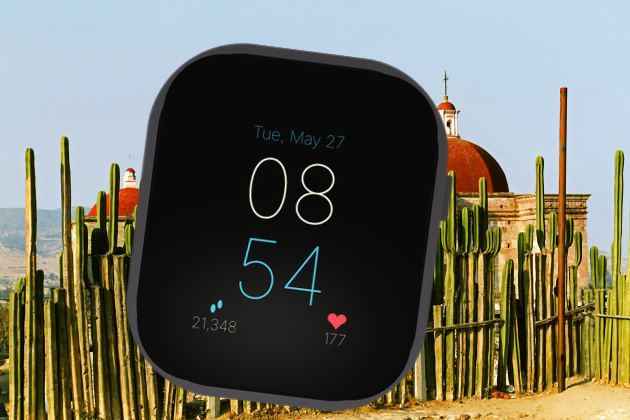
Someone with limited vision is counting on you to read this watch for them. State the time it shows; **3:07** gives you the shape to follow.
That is **8:54**
